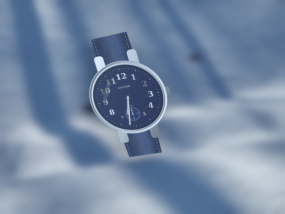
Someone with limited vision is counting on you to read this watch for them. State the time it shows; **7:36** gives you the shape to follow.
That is **6:32**
